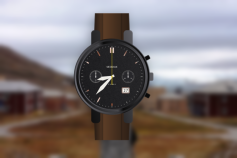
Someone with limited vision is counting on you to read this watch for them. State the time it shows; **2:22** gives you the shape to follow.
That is **8:37**
